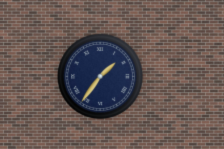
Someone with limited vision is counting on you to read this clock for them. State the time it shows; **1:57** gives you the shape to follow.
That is **1:36**
